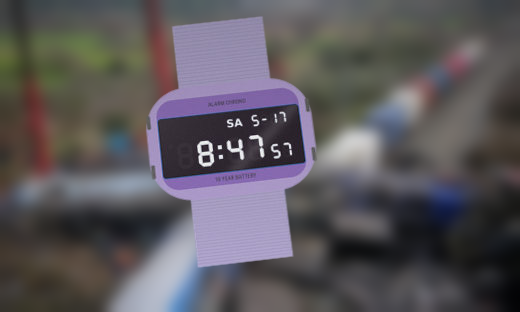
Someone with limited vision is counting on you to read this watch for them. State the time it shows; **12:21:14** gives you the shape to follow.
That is **8:47:57**
